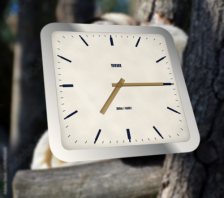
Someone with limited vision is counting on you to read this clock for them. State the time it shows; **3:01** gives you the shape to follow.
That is **7:15**
